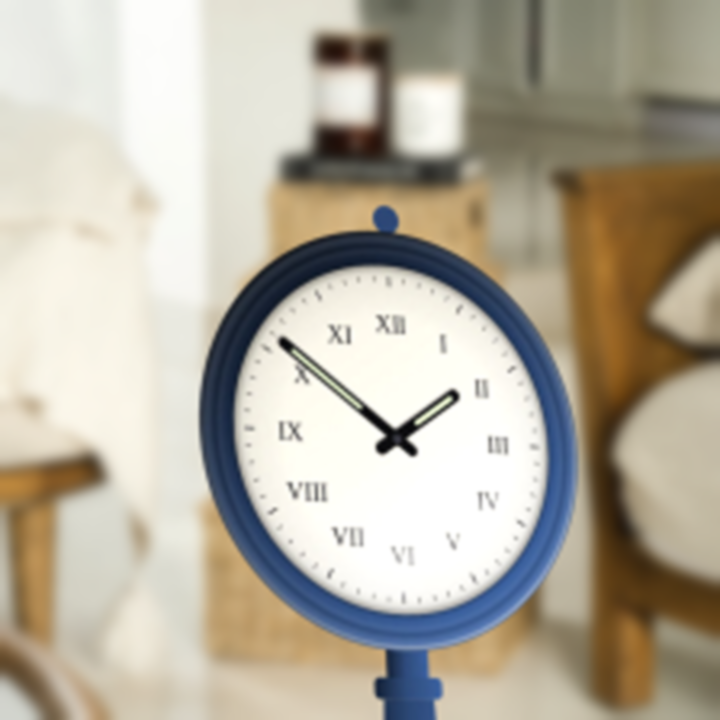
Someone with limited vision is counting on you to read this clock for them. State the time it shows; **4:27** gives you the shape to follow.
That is **1:51**
